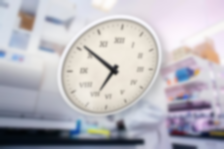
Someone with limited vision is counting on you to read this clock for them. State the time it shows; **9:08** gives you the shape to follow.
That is **6:51**
